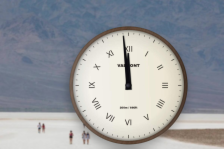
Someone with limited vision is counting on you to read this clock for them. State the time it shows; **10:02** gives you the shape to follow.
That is **11:59**
